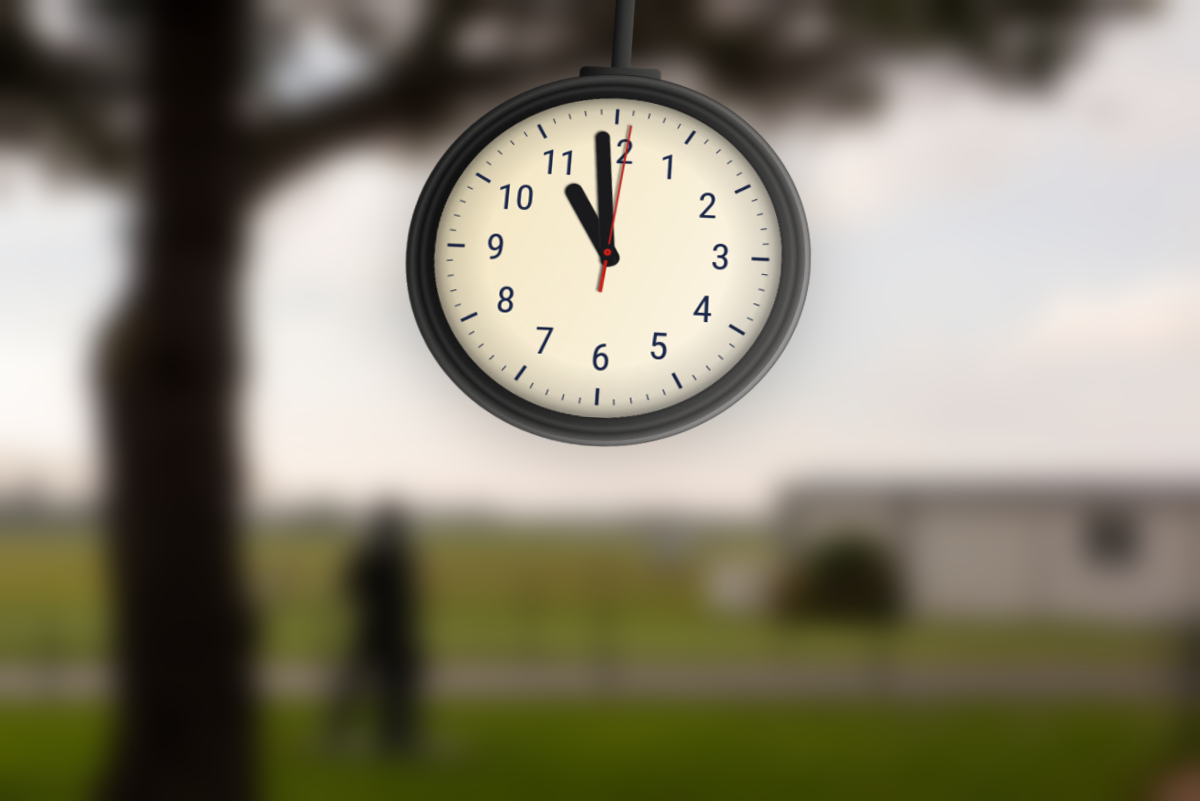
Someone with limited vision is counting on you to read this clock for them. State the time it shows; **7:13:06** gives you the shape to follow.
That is **10:59:01**
